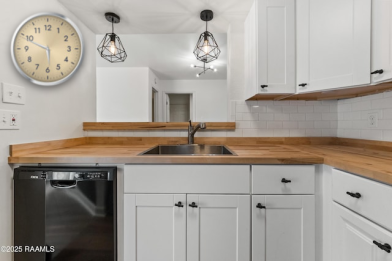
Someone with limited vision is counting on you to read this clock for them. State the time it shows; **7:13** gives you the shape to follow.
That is **5:49**
